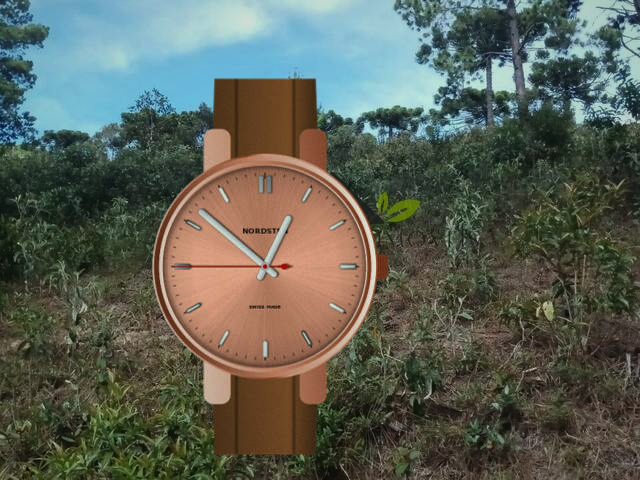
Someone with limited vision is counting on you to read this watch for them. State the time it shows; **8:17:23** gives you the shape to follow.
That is **12:51:45**
